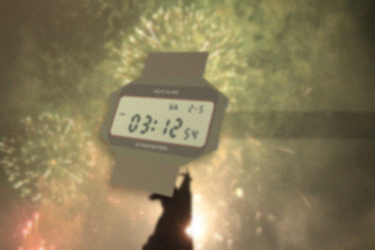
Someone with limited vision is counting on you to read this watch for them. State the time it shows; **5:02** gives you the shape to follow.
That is **3:12**
